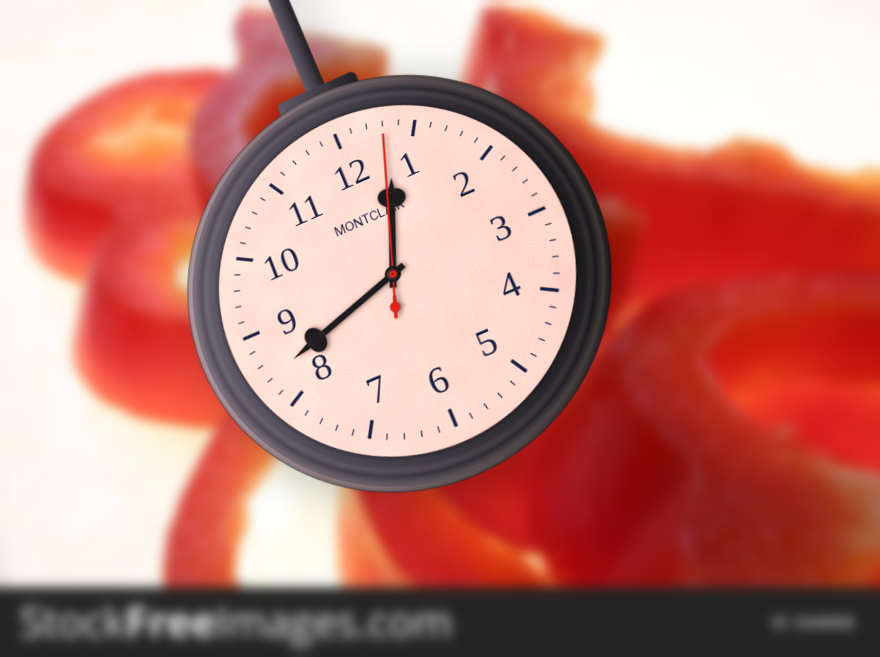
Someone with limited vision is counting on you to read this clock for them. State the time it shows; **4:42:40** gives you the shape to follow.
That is **12:42:03**
